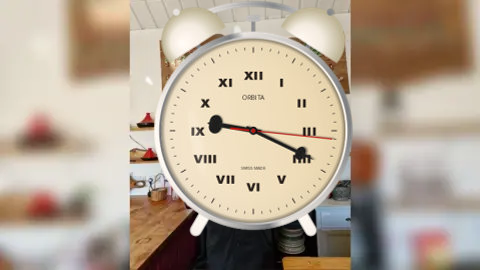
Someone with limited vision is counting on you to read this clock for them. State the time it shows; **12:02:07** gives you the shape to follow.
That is **9:19:16**
